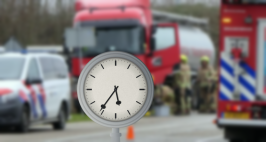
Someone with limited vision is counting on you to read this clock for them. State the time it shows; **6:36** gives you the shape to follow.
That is **5:36**
